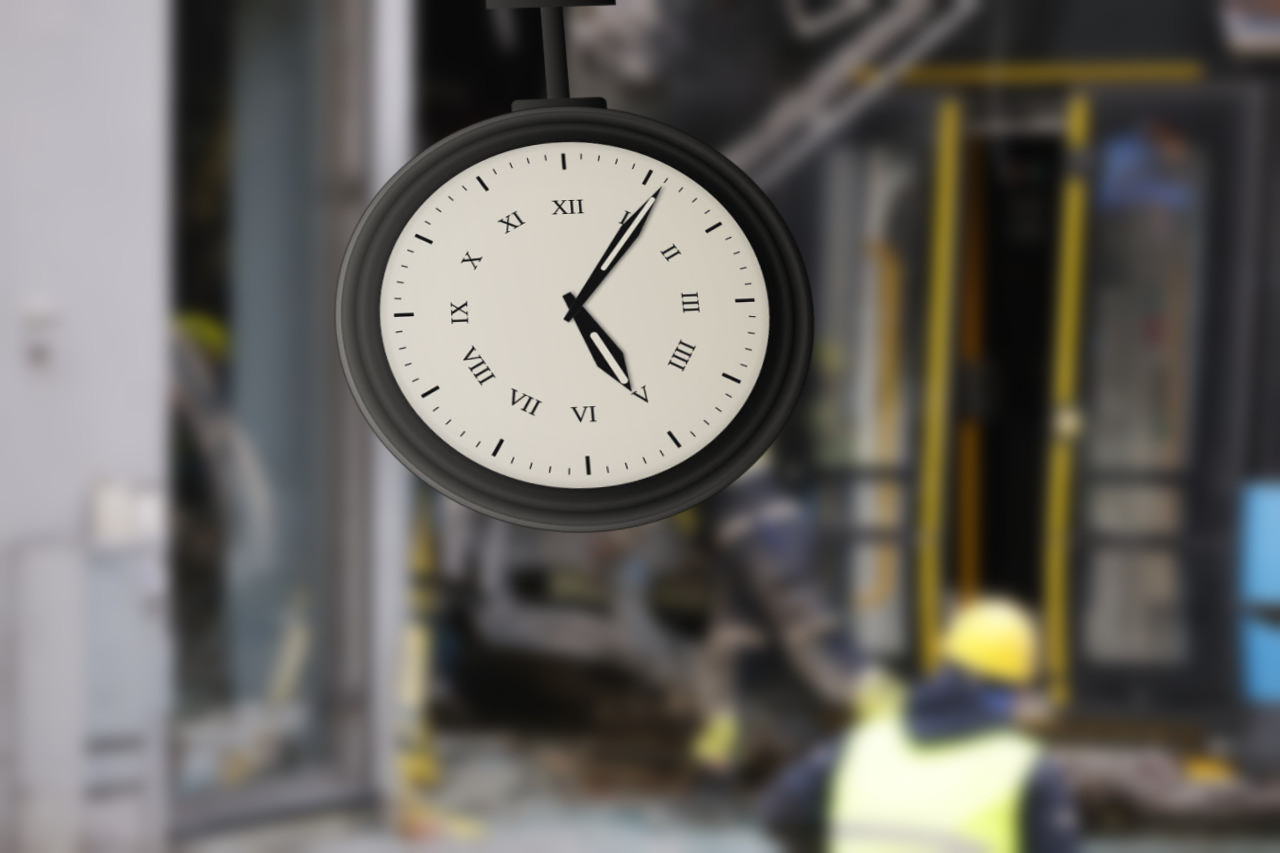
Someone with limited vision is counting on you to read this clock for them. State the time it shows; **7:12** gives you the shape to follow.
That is **5:06**
